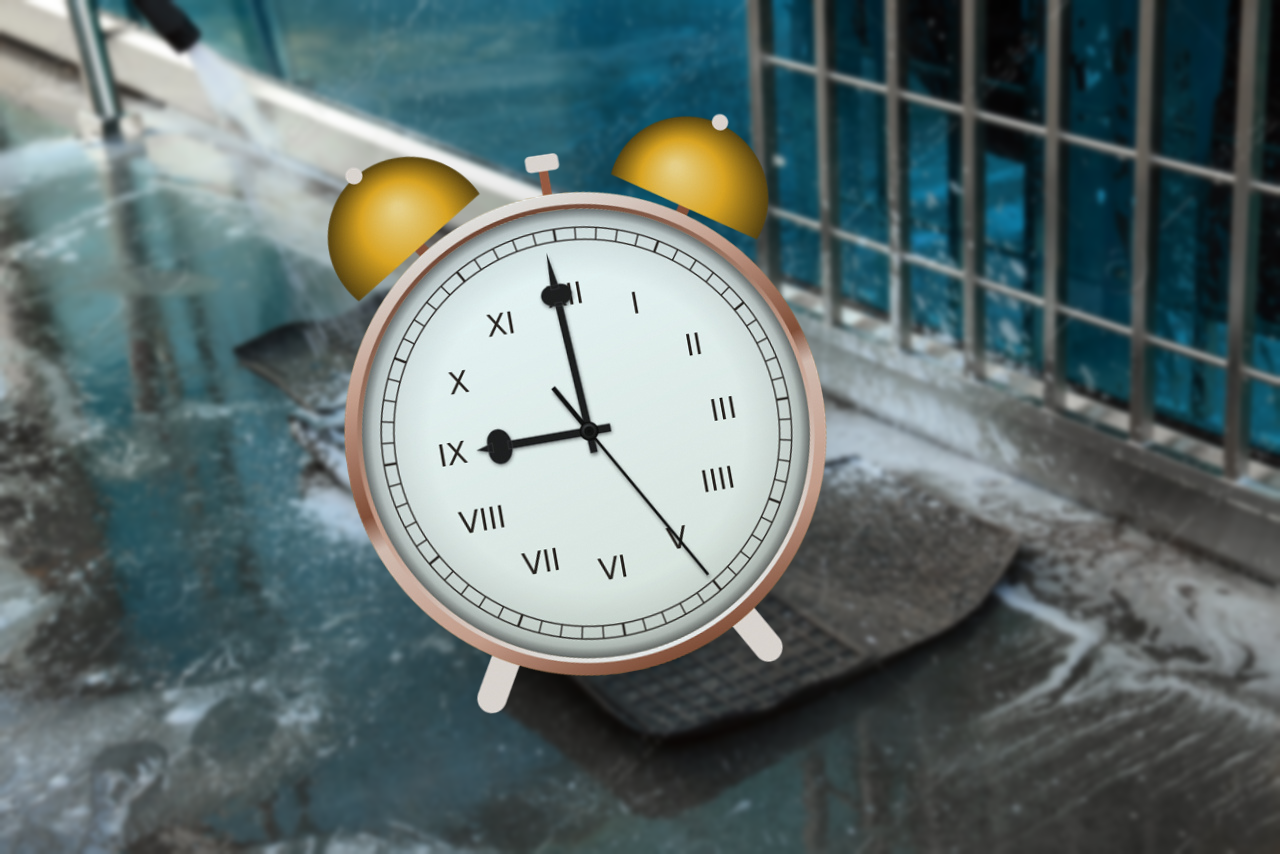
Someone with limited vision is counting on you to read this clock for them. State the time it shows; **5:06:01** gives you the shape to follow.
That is **8:59:25**
